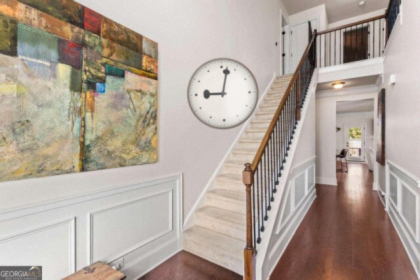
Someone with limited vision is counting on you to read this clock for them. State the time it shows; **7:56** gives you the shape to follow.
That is **9:02**
